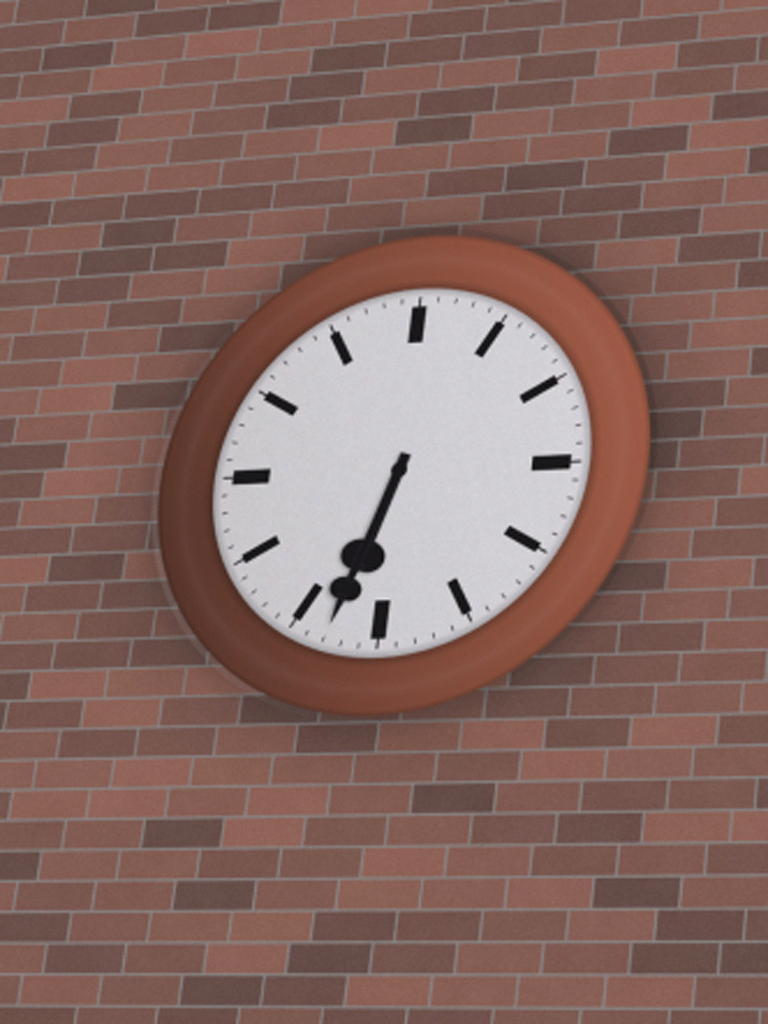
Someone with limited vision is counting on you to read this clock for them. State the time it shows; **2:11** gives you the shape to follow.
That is **6:33**
